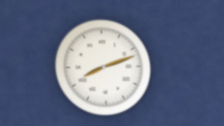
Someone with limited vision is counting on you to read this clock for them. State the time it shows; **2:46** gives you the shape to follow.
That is **8:12**
